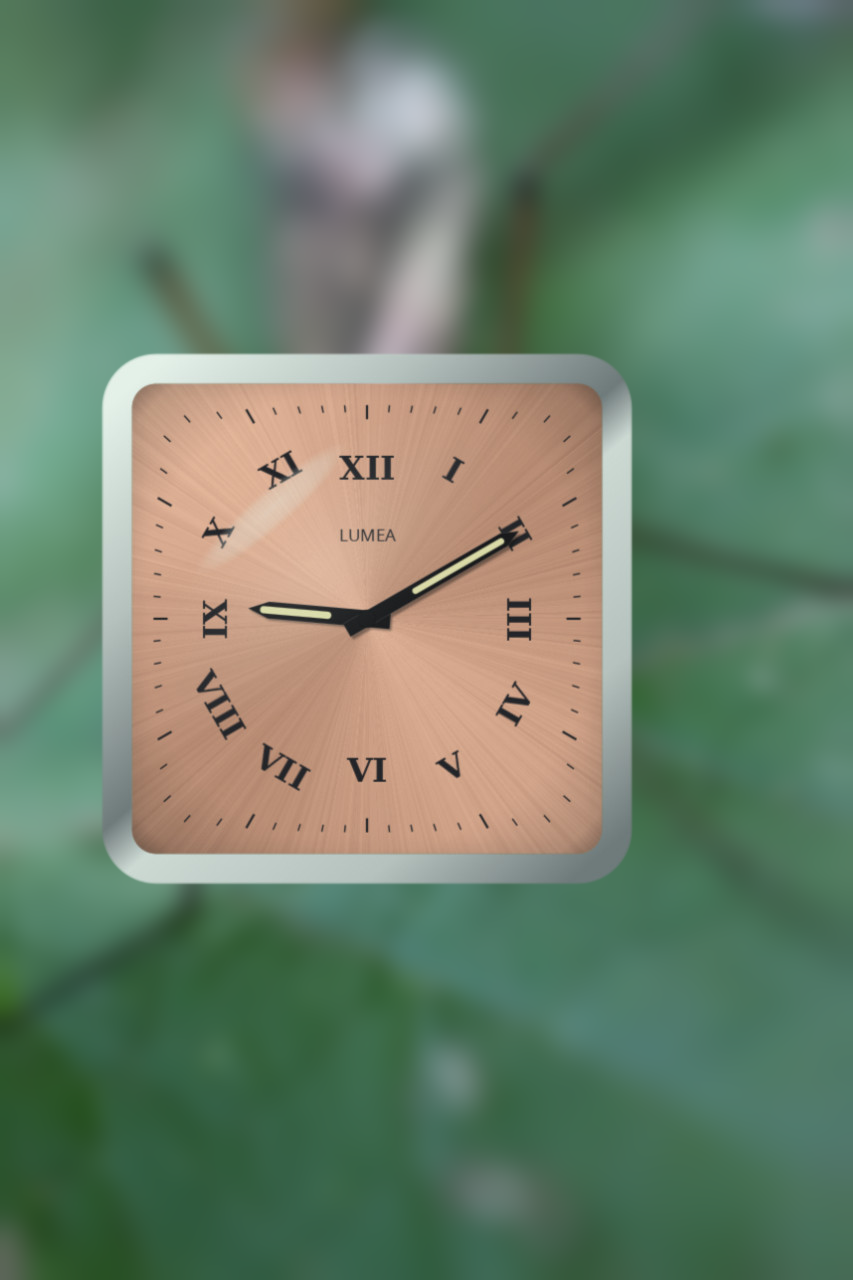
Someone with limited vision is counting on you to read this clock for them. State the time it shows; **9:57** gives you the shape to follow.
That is **9:10**
